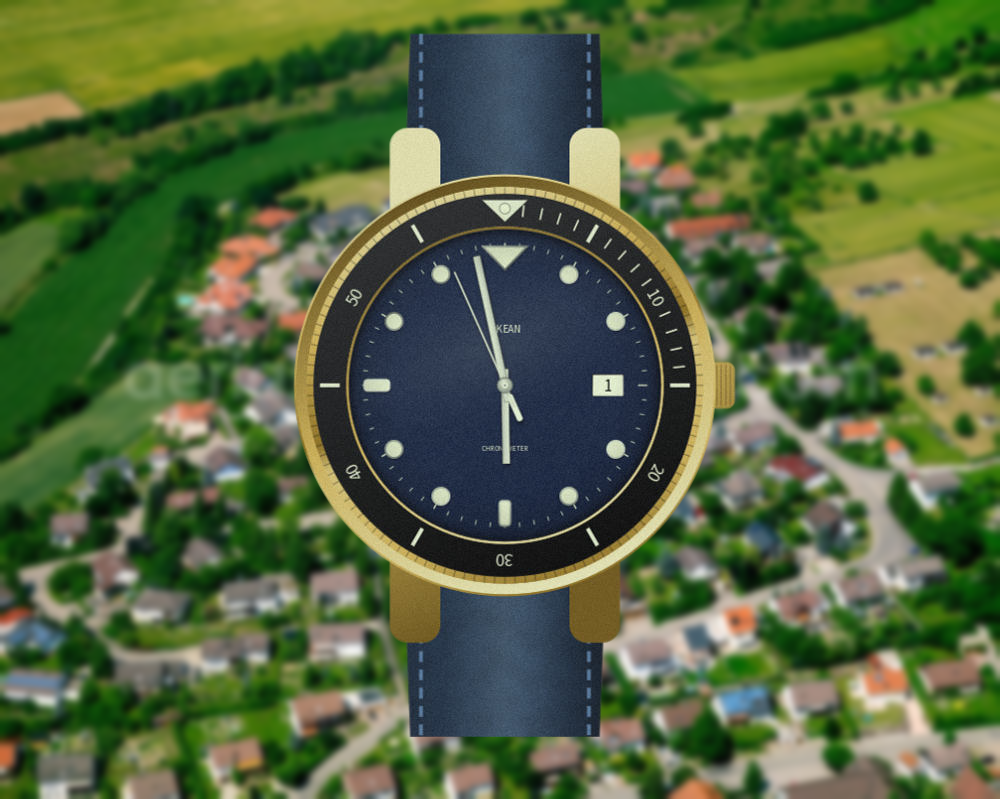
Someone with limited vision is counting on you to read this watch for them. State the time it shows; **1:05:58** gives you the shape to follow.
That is **5:57:56**
